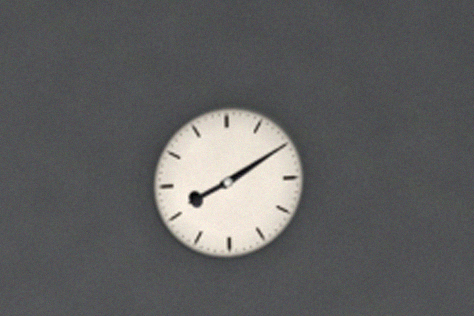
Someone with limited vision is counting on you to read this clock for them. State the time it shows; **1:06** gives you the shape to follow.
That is **8:10**
